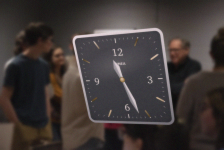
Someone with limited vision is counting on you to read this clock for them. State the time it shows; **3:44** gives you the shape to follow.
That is **11:27**
